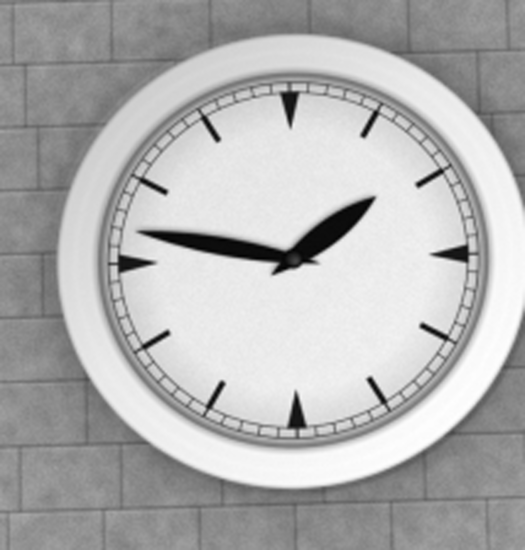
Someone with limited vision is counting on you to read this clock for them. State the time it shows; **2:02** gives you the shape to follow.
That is **1:47**
